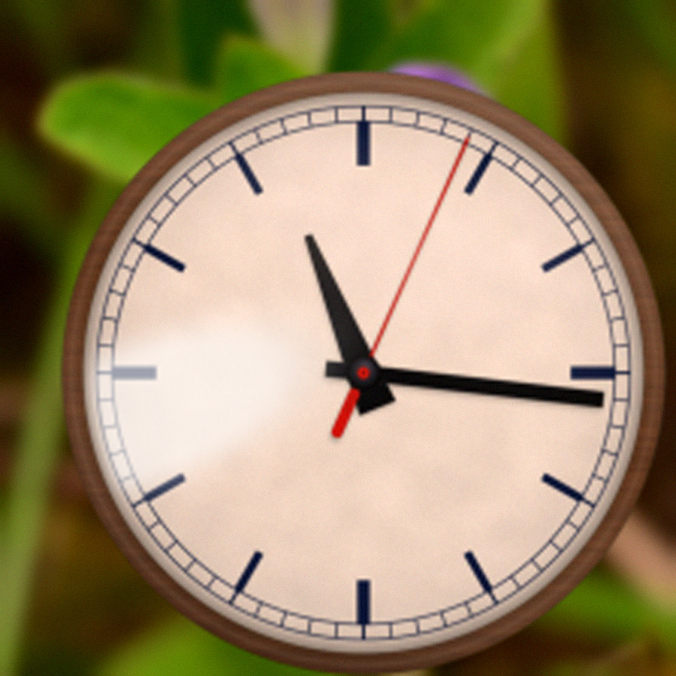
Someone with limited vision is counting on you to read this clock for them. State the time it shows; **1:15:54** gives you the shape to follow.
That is **11:16:04**
